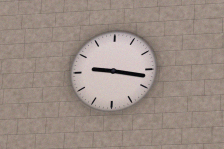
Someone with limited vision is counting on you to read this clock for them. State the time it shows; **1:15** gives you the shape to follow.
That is **9:17**
